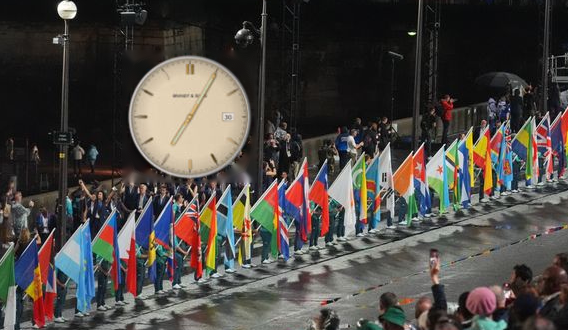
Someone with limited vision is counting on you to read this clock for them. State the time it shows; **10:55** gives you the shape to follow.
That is **7:05**
